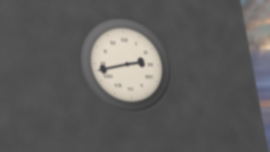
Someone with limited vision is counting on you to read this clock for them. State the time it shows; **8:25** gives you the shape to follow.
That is **2:43**
